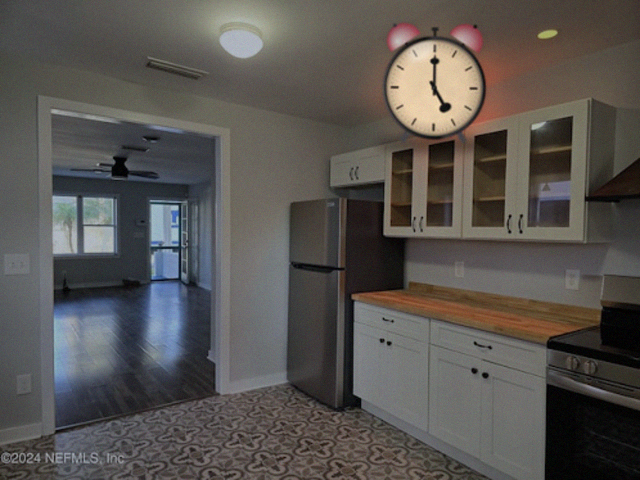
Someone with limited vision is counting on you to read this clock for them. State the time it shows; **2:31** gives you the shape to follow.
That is **5:00**
